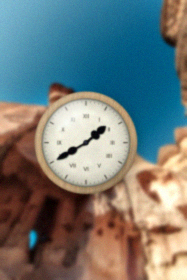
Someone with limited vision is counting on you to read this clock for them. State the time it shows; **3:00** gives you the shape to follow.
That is **1:40**
